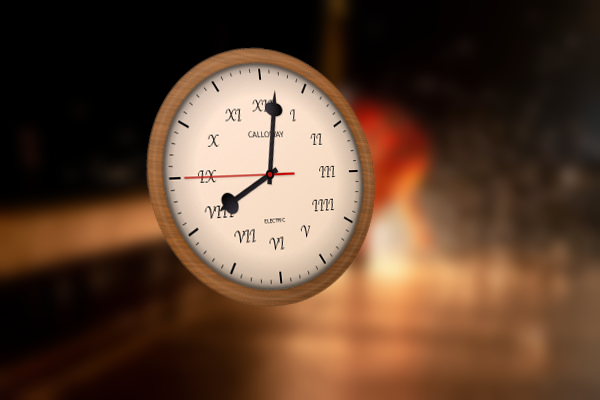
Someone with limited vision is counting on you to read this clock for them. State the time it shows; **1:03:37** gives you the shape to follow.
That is **8:01:45**
